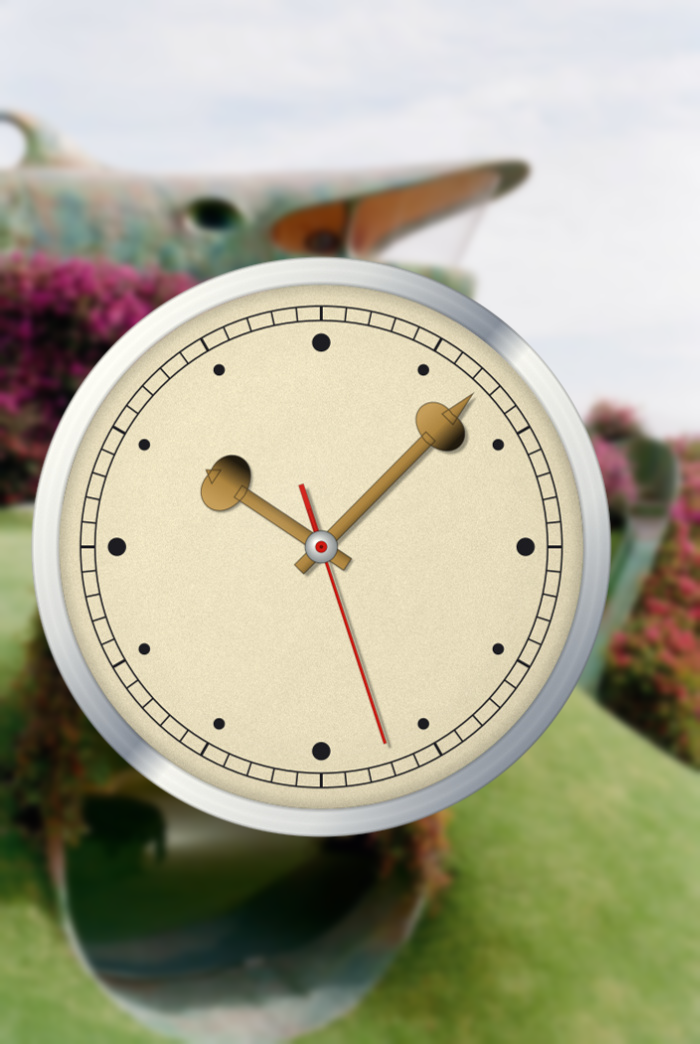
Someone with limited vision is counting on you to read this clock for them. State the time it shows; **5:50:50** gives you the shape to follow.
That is **10:07:27**
